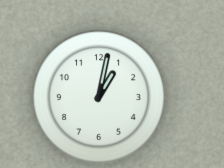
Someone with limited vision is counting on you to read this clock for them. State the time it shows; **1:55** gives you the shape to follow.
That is **1:02**
